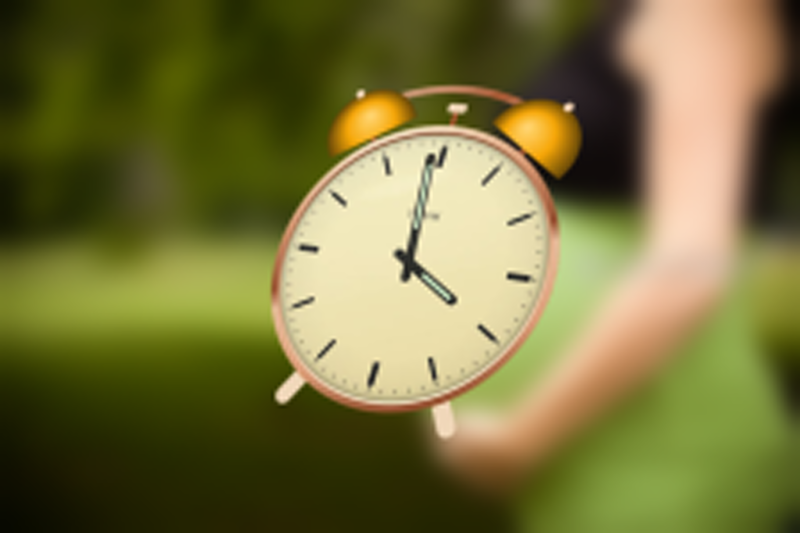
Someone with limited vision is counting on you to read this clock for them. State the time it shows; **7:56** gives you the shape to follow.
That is **3:59**
